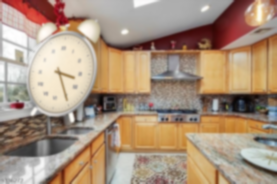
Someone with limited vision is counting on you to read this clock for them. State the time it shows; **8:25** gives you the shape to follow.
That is **3:25**
